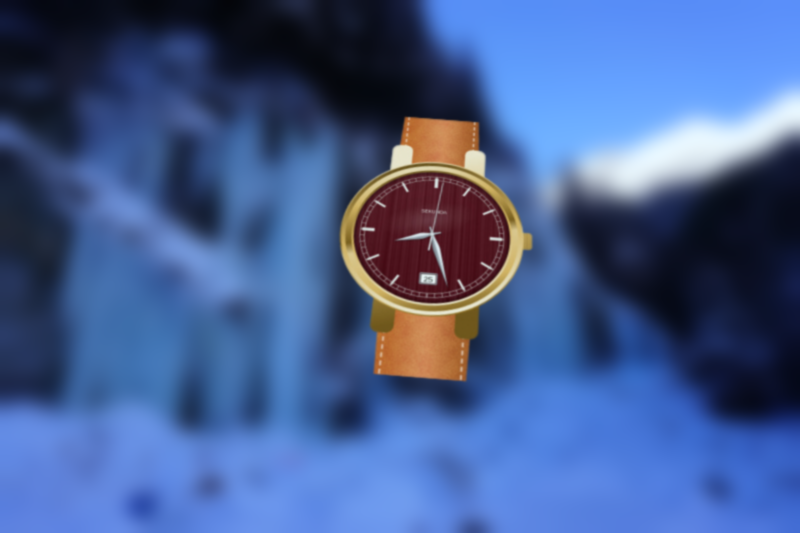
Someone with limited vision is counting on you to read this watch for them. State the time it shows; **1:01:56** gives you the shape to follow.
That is **8:27:01**
